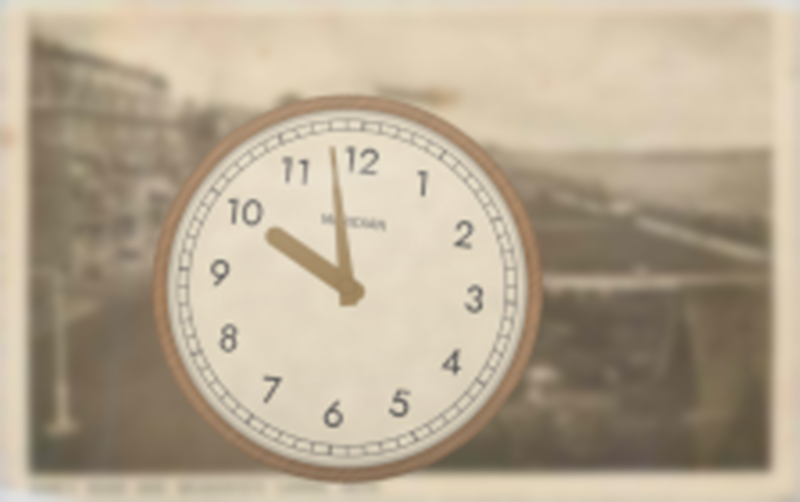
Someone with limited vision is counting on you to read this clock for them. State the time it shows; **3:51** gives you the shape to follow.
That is **9:58**
